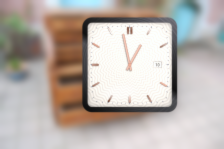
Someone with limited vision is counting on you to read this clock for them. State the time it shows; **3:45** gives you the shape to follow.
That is **12:58**
